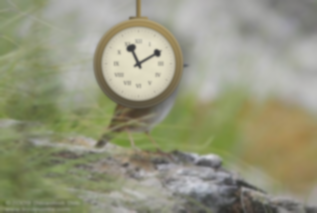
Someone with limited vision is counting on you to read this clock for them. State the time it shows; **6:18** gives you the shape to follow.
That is **11:10**
